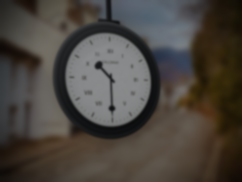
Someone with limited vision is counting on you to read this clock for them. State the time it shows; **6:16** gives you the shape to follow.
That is **10:30**
